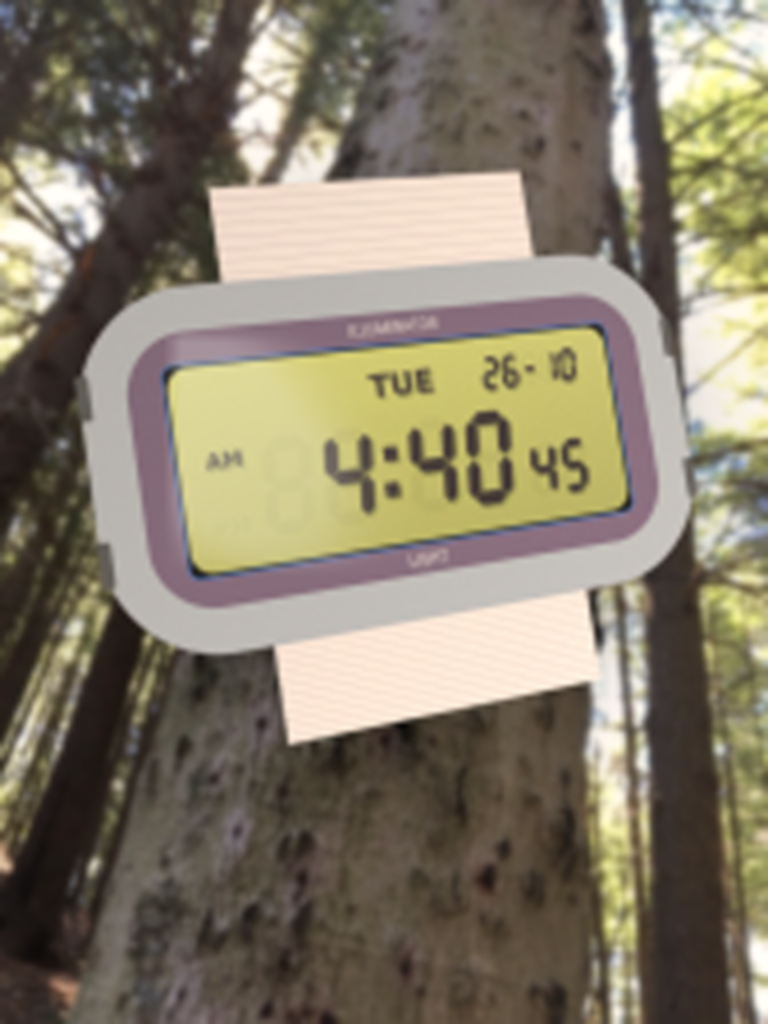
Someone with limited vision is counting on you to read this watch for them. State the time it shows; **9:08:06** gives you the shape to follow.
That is **4:40:45**
